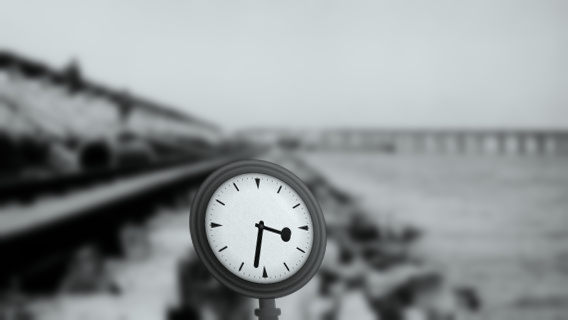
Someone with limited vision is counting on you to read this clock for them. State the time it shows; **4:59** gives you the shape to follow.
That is **3:32**
